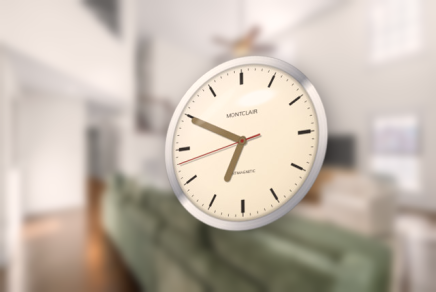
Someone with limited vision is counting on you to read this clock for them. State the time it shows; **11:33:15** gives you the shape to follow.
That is **6:49:43**
